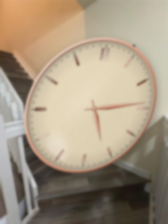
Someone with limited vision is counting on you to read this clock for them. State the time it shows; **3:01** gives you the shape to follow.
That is **5:14**
